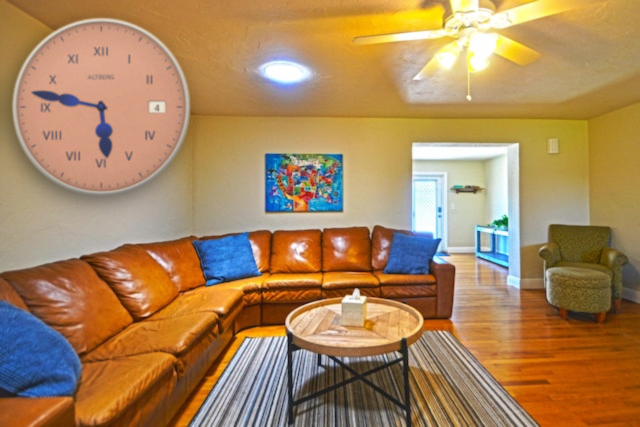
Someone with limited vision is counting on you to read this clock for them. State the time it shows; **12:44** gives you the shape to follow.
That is **5:47**
